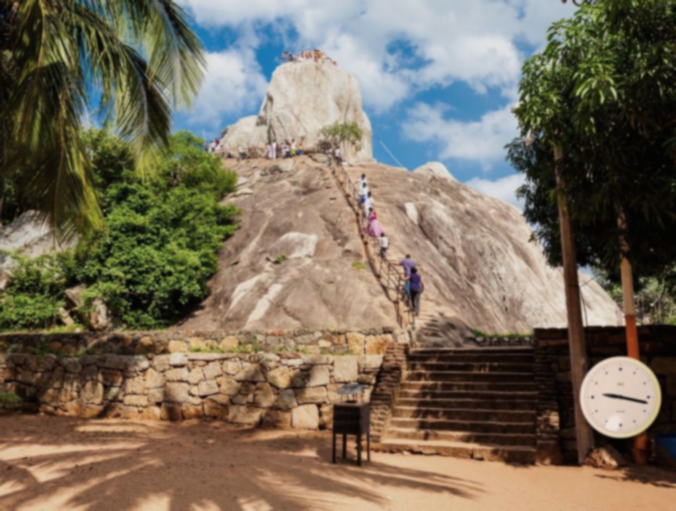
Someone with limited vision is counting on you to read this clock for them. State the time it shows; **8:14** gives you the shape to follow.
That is **9:17**
